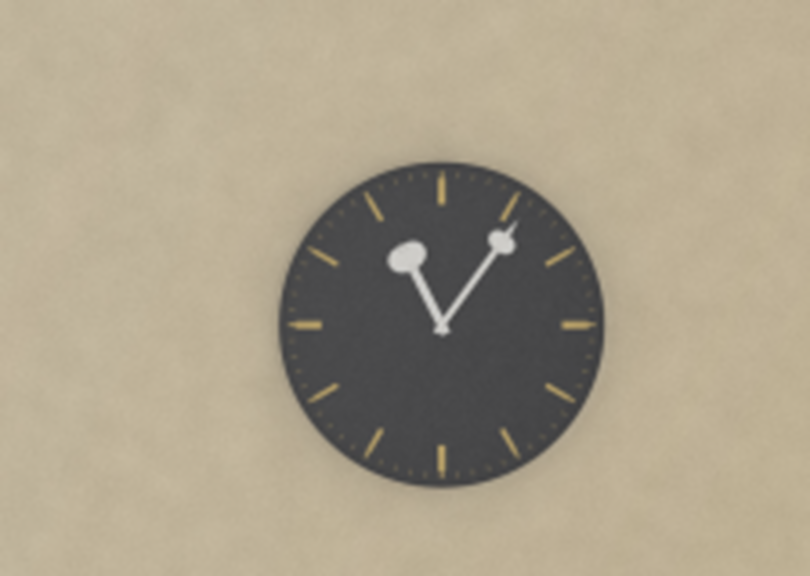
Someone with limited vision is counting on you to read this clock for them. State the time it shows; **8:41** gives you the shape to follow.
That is **11:06**
